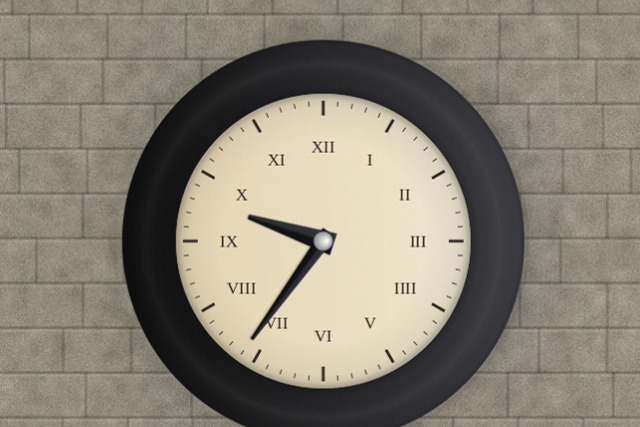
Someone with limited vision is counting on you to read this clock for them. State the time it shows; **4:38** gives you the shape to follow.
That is **9:36**
